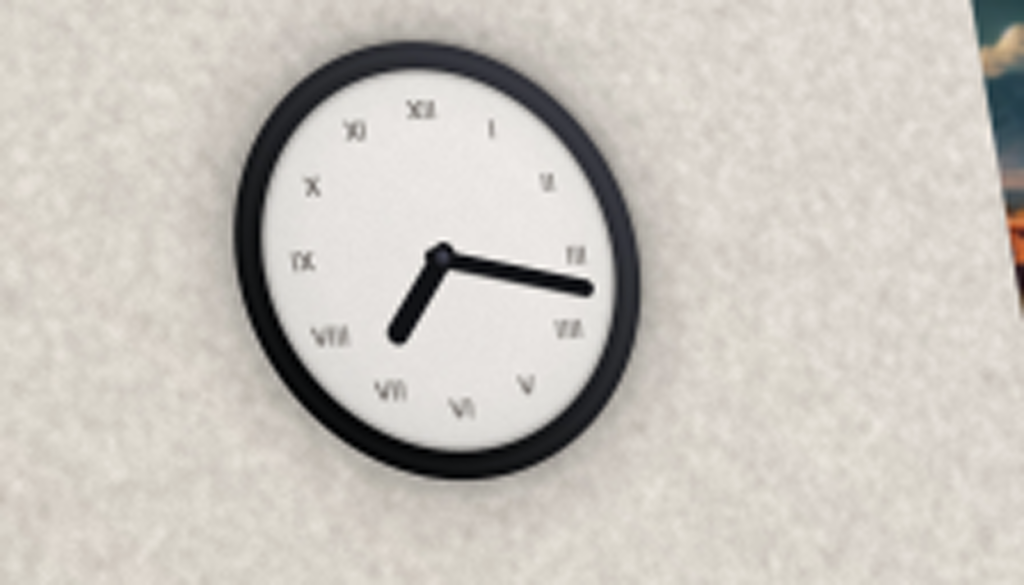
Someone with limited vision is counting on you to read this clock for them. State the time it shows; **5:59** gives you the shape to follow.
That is **7:17**
